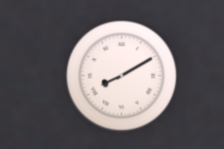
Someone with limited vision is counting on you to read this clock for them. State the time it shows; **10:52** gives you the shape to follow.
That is **8:10**
